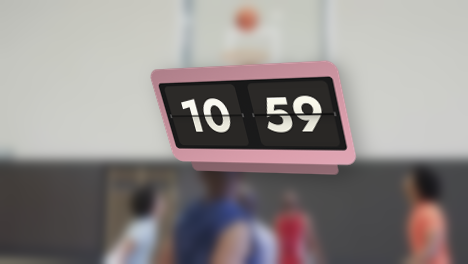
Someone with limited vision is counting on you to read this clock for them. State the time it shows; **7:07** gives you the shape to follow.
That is **10:59**
